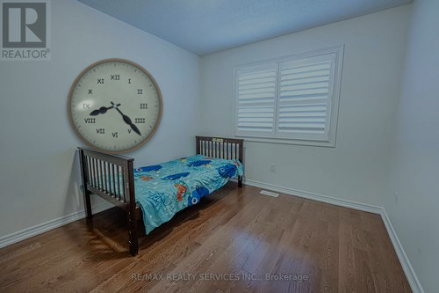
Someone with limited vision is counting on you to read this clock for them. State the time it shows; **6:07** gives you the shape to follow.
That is **8:23**
